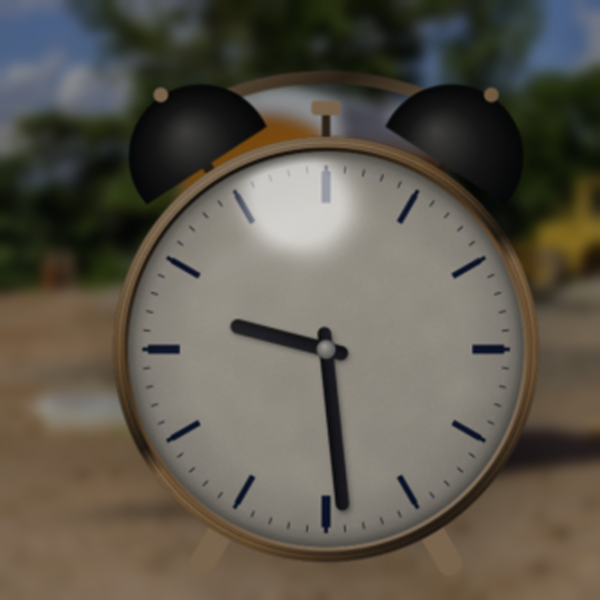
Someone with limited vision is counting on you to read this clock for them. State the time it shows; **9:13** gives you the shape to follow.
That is **9:29**
